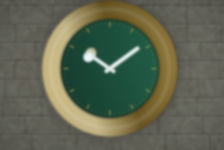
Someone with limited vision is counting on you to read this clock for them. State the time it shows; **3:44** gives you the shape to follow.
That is **10:09**
